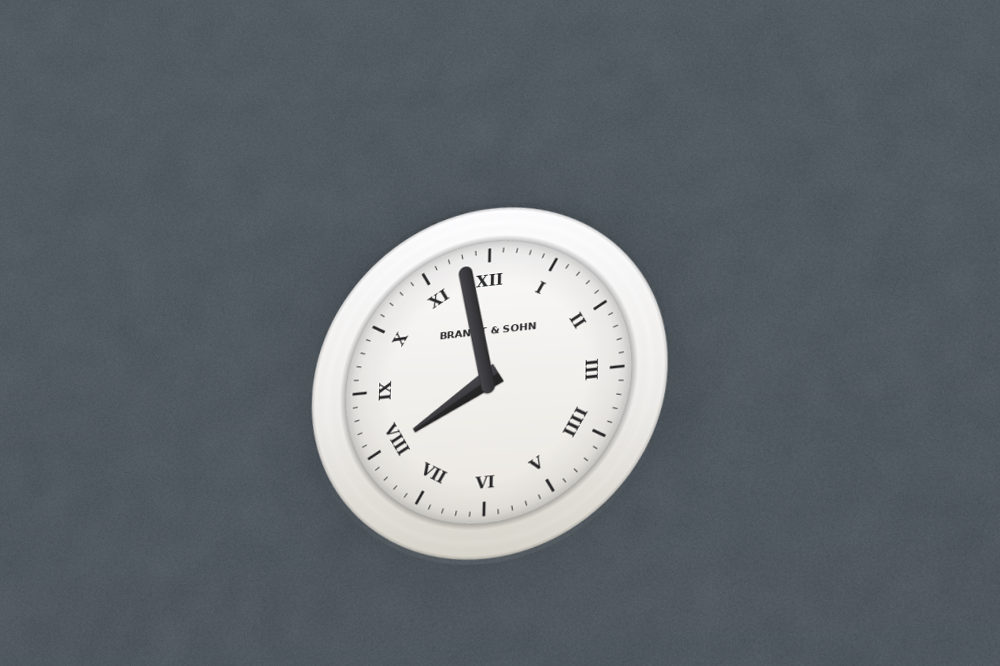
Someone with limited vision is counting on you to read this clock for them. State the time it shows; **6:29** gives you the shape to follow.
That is **7:58**
